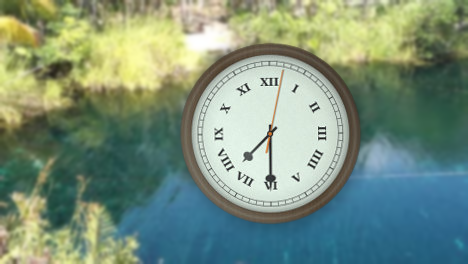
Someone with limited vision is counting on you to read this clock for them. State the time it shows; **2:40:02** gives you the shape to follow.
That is **7:30:02**
